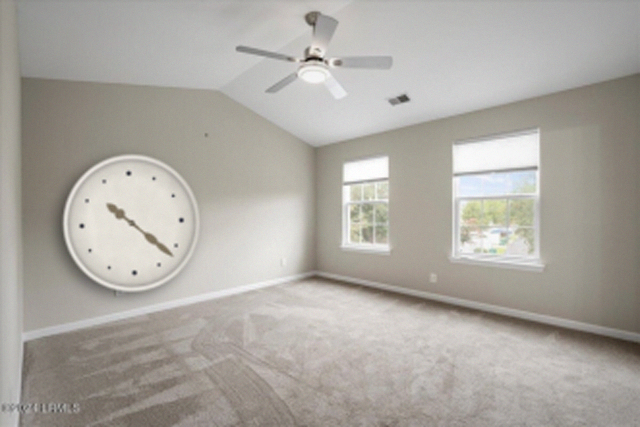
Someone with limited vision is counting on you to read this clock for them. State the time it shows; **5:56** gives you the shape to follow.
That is **10:22**
